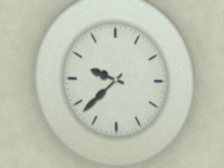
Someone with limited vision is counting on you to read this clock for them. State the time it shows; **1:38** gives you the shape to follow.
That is **9:38**
